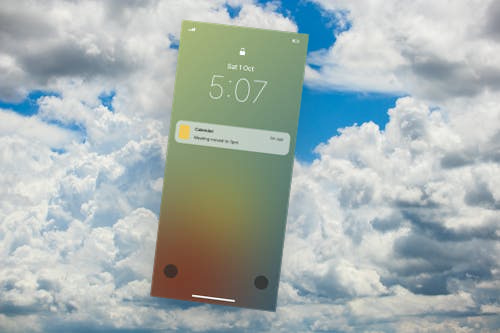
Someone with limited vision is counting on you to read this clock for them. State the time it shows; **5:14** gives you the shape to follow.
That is **5:07**
